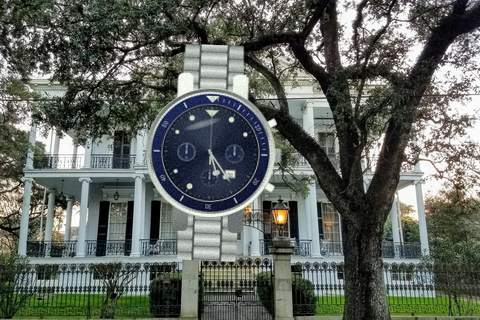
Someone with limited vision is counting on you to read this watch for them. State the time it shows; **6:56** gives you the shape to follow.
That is **5:24**
